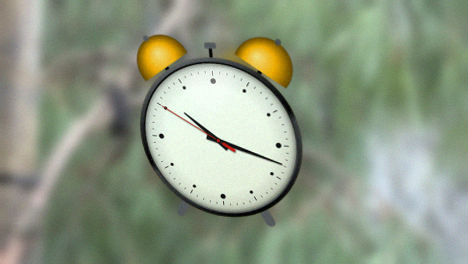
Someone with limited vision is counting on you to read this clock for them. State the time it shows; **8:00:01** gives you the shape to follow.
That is **10:17:50**
